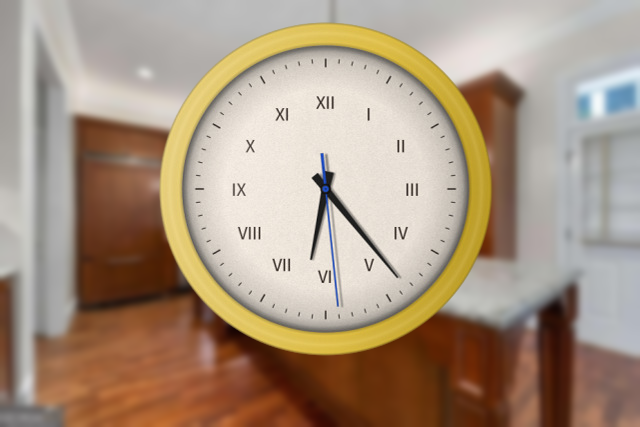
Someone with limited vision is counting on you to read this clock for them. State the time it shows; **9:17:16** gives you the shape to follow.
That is **6:23:29**
